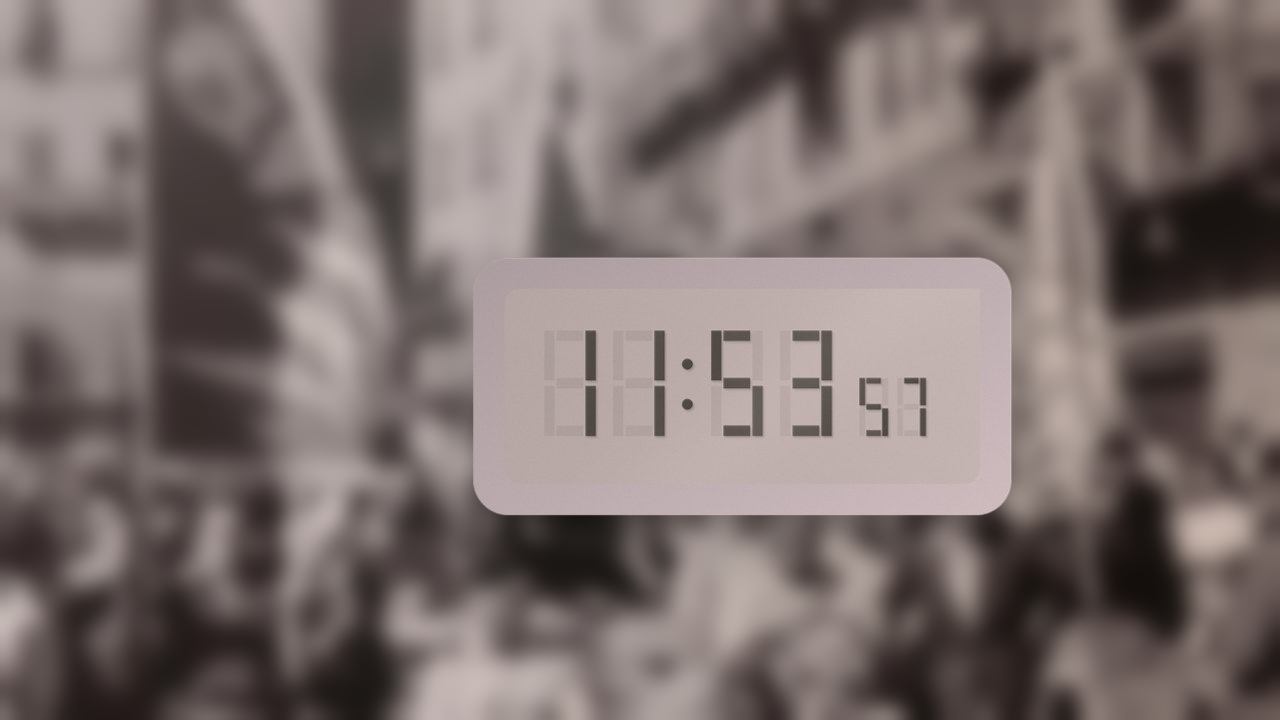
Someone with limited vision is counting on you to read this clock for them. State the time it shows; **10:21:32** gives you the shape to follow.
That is **11:53:57**
